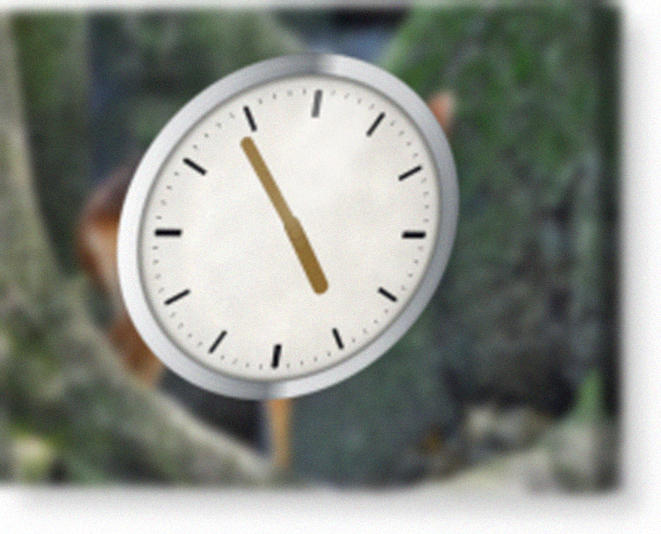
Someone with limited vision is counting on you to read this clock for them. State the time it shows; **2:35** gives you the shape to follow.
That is **4:54**
